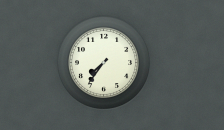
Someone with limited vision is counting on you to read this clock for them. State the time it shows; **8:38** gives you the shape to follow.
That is **7:36**
